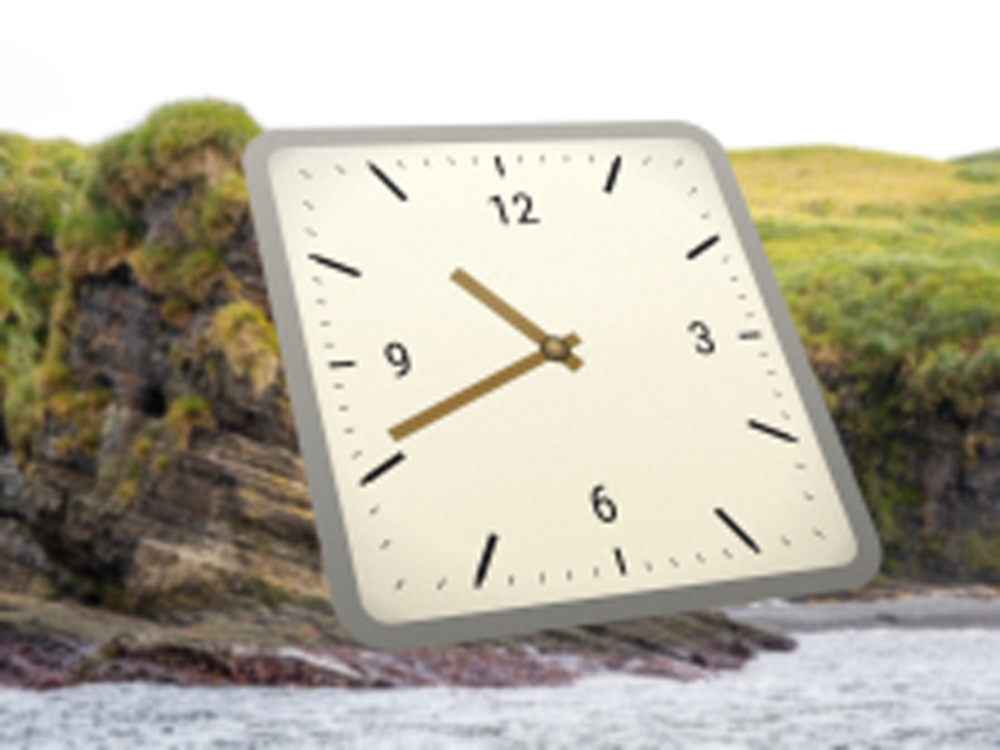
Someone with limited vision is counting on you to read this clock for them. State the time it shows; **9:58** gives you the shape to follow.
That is **10:41**
